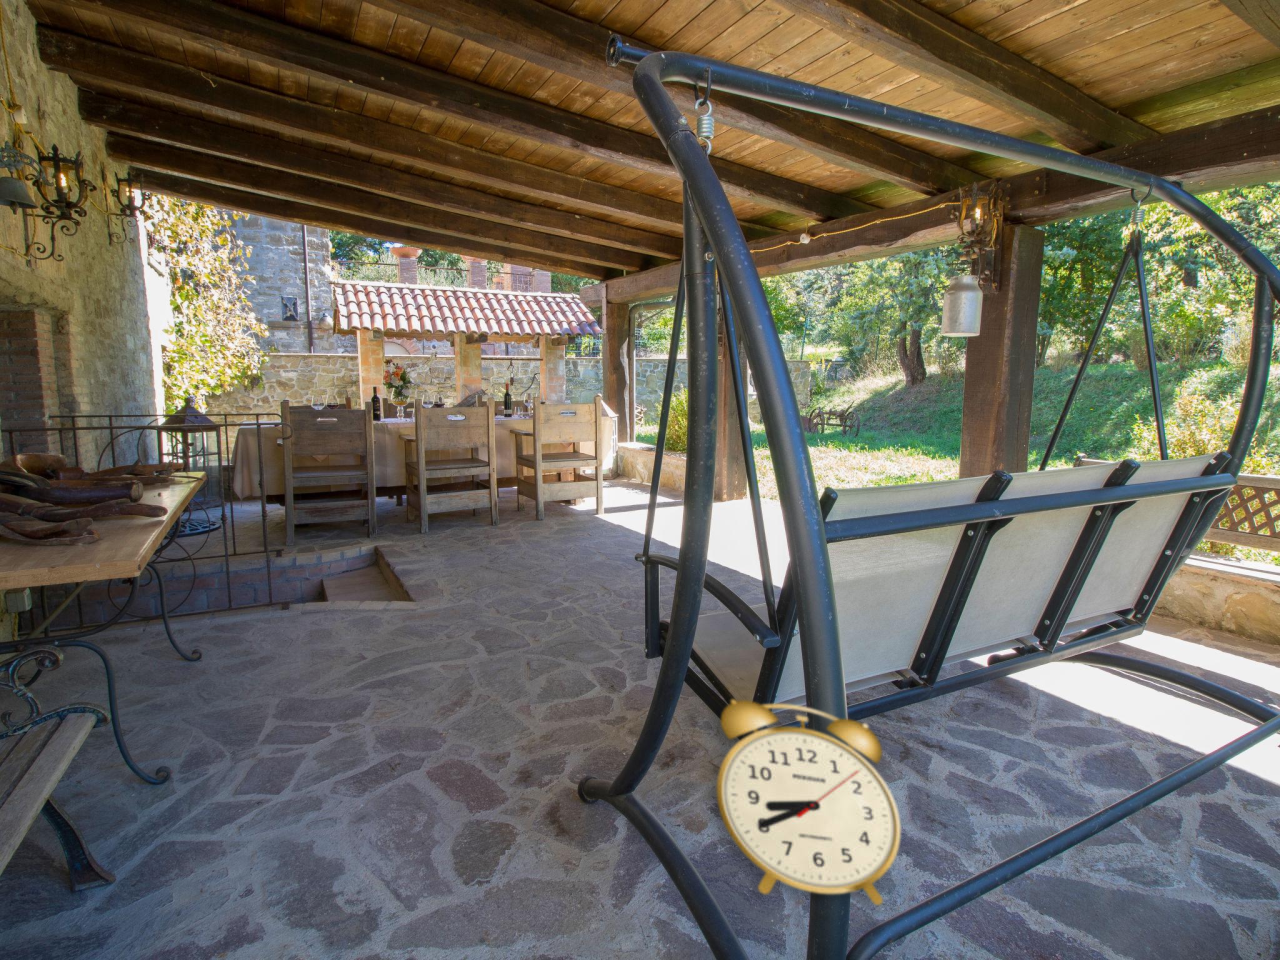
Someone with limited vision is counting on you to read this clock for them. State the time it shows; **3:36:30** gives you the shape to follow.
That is **8:40:08**
